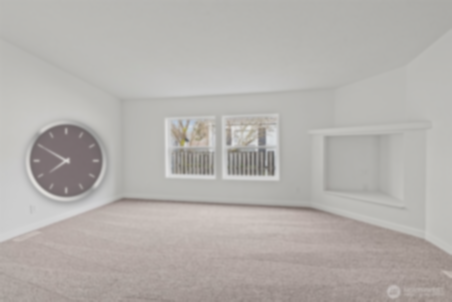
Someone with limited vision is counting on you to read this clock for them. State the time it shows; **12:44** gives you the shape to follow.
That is **7:50**
